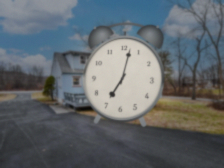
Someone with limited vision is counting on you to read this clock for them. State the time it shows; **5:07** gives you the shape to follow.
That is **7:02**
